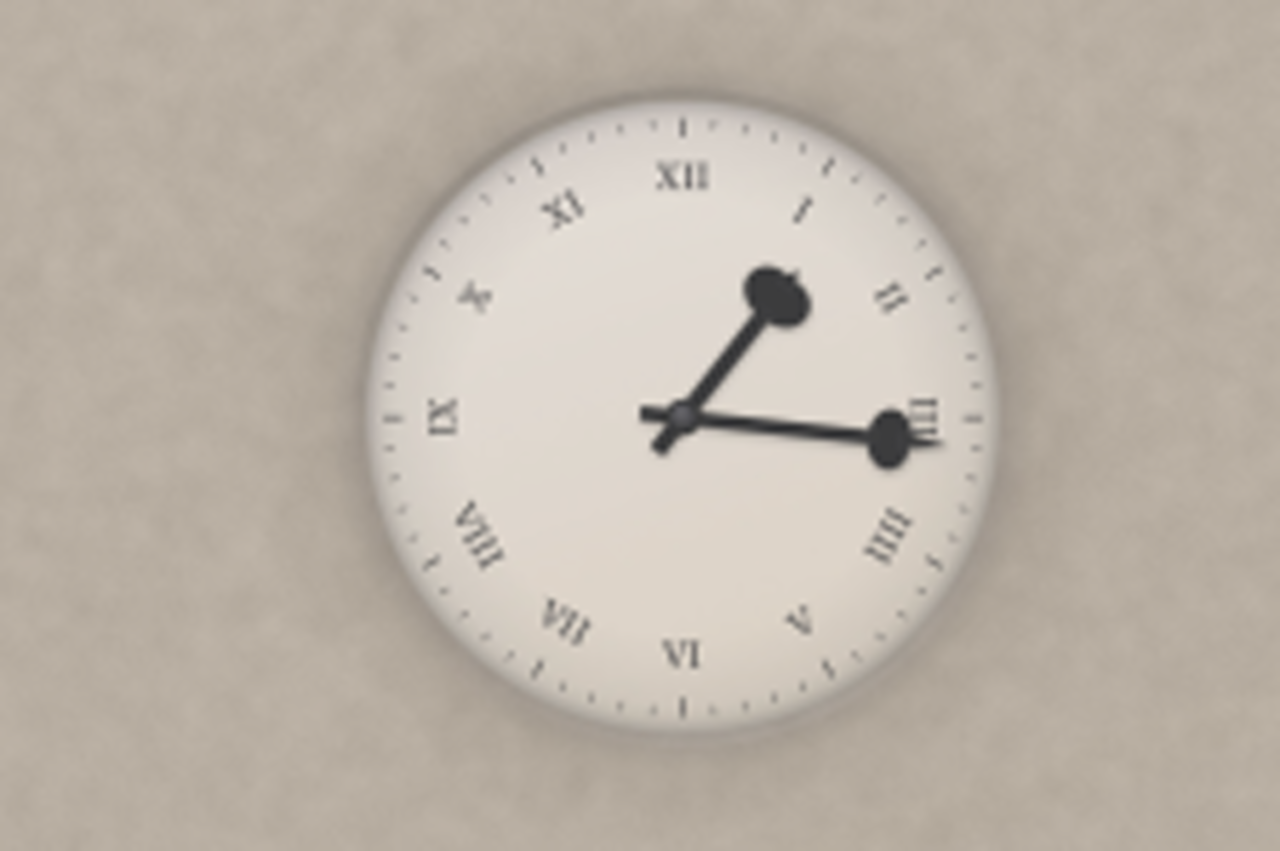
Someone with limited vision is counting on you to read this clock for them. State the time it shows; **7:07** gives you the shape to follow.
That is **1:16**
